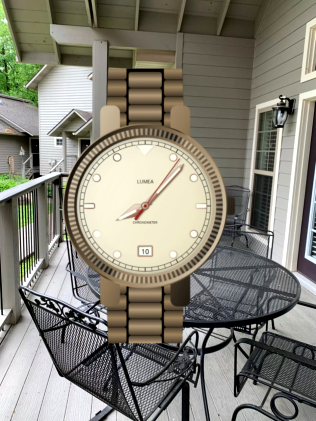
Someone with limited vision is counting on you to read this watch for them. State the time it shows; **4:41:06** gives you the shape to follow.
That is **8:07:06**
